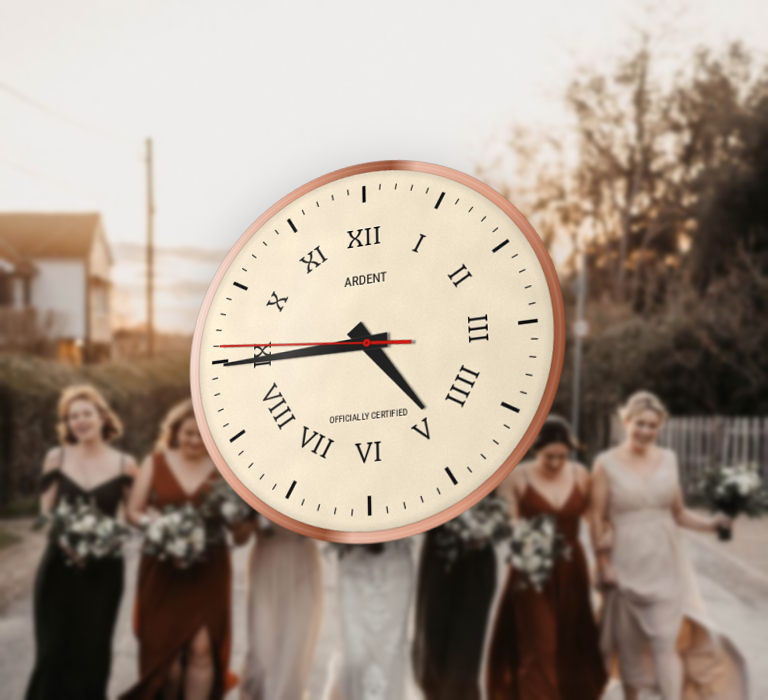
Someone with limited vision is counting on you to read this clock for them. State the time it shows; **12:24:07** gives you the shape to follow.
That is **4:44:46**
